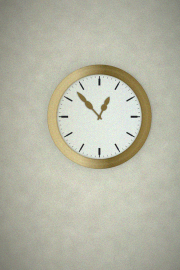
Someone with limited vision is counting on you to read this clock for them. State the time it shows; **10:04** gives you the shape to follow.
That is **12:53**
